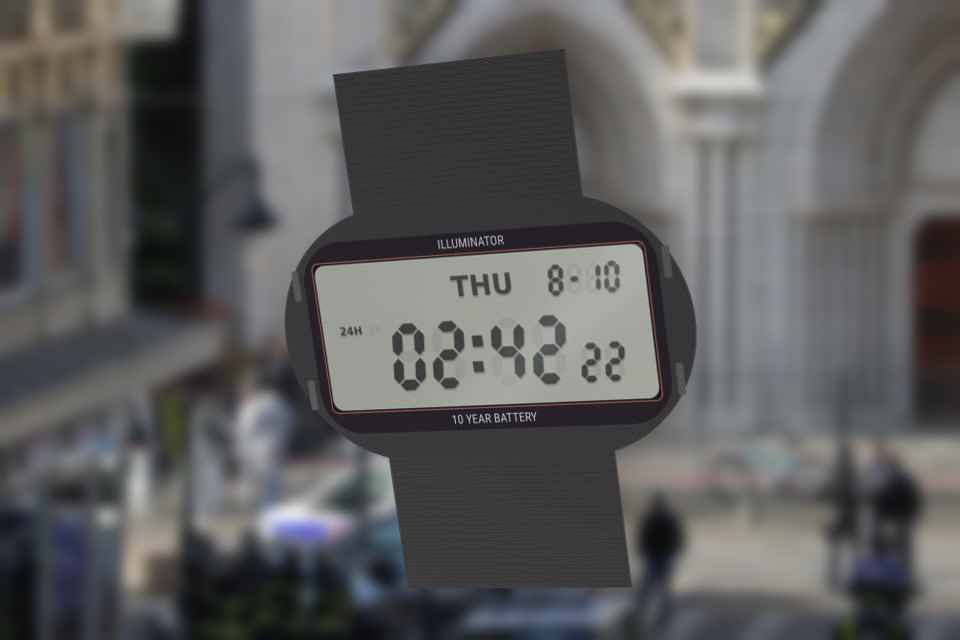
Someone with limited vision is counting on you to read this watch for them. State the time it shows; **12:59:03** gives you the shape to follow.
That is **2:42:22**
